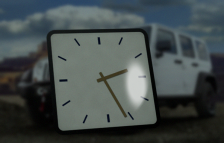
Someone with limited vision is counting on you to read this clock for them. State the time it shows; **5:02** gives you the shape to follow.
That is **2:26**
